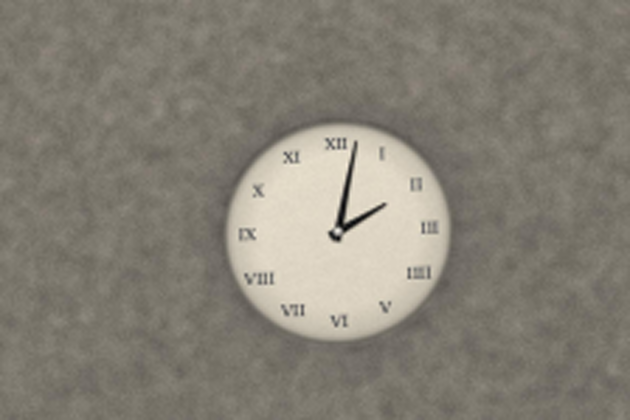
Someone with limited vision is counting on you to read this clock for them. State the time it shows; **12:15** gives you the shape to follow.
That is **2:02**
